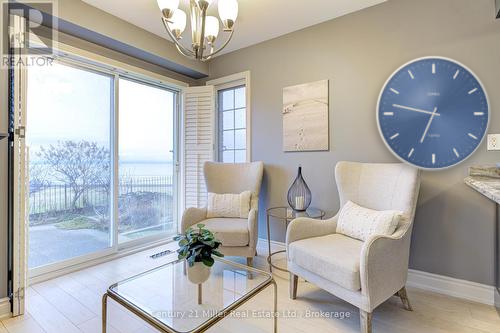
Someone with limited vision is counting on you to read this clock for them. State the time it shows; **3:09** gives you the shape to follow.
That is **6:47**
